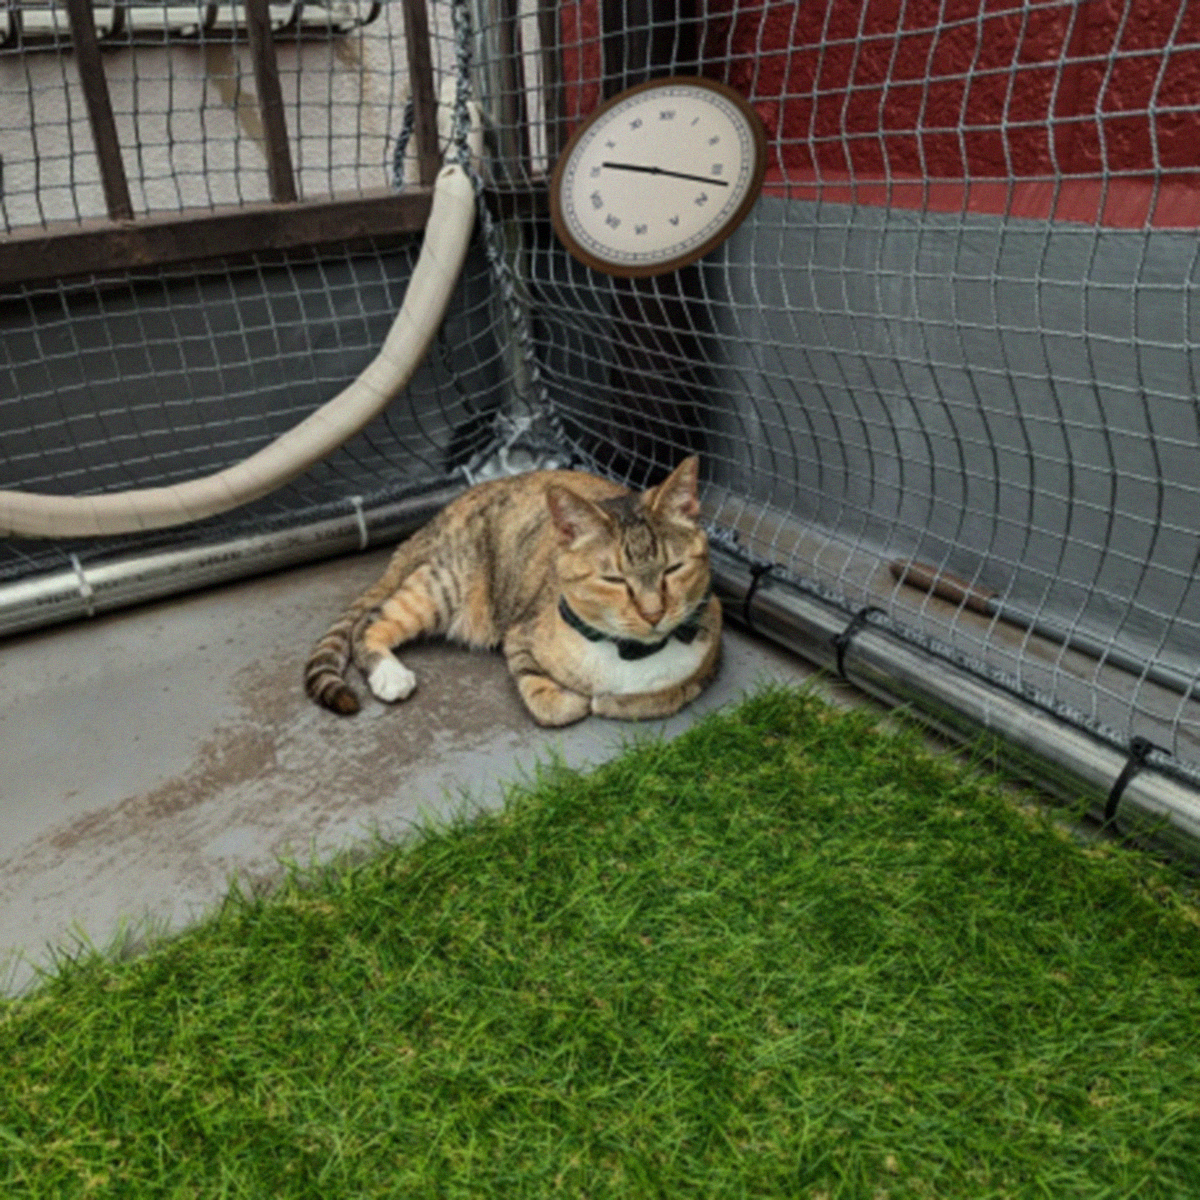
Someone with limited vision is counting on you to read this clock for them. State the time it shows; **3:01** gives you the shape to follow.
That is **9:17**
